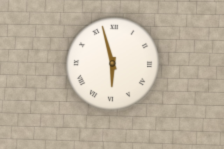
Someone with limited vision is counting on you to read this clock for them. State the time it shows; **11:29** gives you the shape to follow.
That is **5:57**
